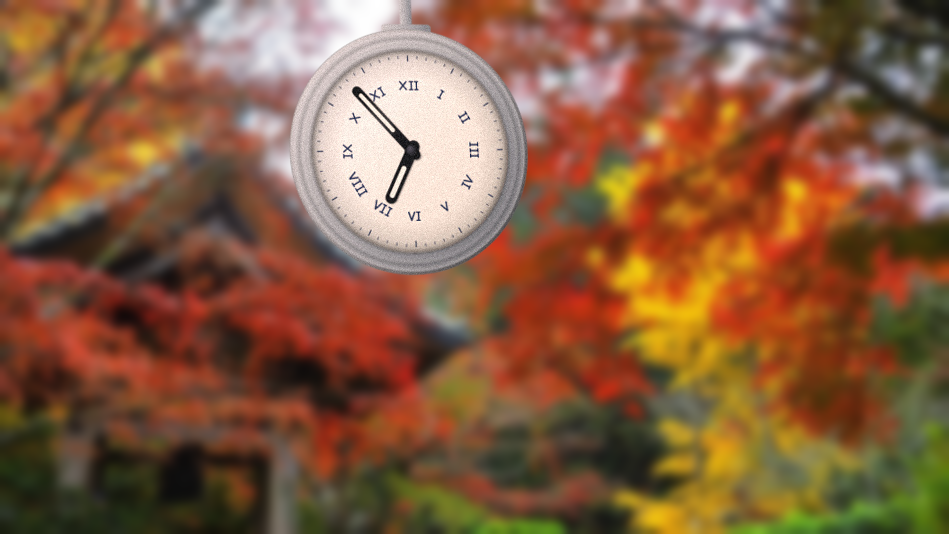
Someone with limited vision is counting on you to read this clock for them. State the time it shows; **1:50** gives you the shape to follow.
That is **6:53**
